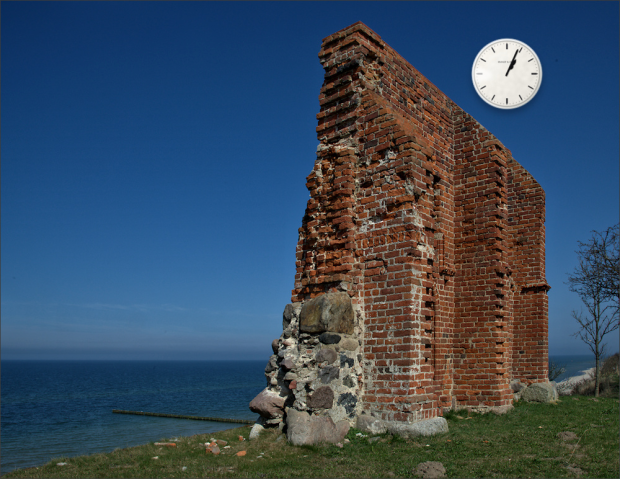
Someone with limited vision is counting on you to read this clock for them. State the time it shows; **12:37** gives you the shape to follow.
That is **1:04**
